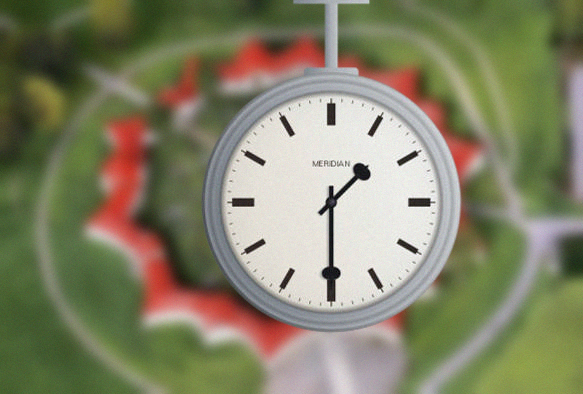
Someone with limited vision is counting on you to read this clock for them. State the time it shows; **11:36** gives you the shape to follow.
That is **1:30**
